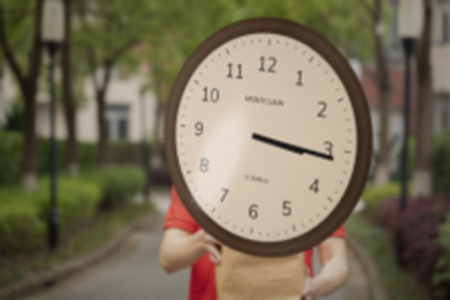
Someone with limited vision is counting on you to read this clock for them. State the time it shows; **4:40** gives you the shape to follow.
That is **3:16**
